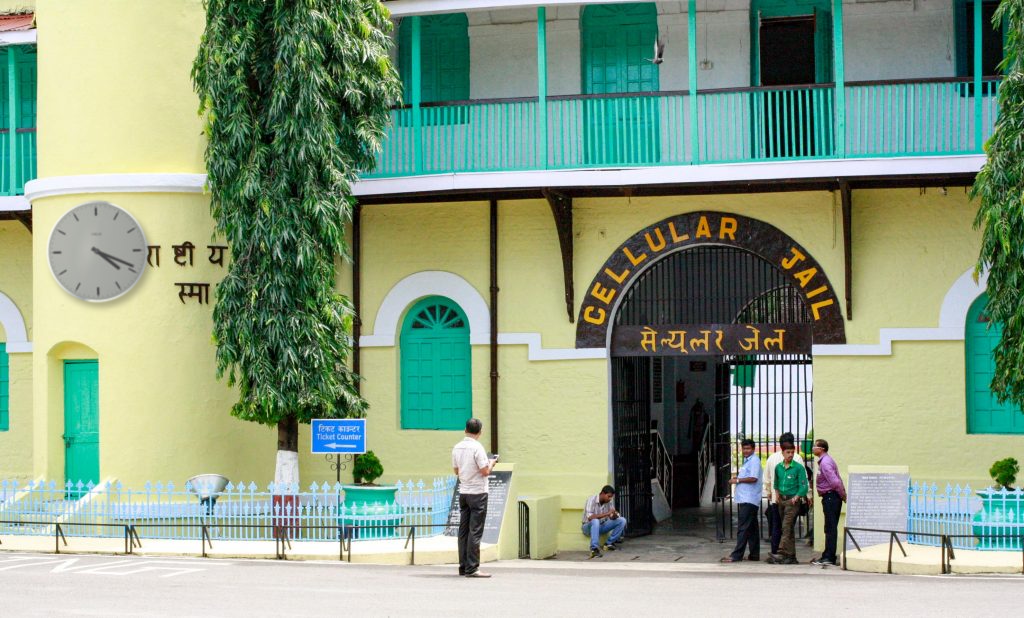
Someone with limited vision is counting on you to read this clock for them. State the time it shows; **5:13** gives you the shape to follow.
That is **4:19**
